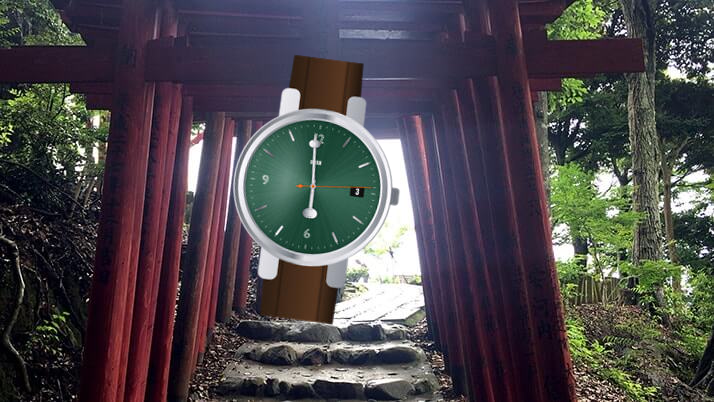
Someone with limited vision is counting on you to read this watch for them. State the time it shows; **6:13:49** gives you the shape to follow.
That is **5:59:14**
